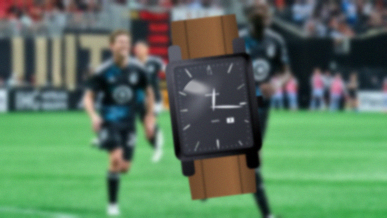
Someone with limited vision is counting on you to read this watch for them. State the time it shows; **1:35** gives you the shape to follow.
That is **12:16**
